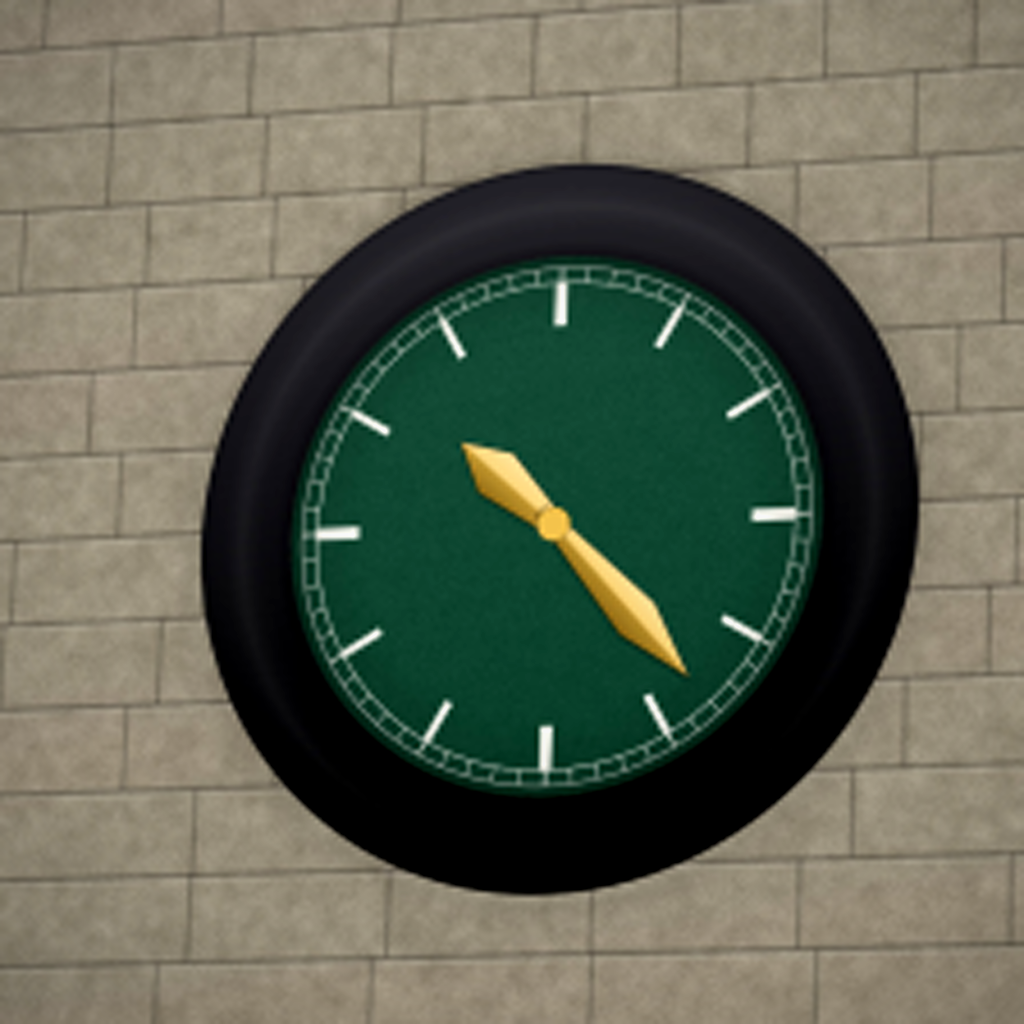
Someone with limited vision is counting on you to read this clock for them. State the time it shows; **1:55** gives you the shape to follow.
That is **10:23**
